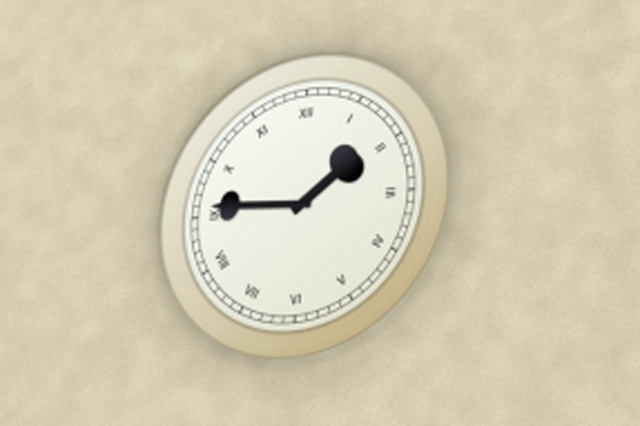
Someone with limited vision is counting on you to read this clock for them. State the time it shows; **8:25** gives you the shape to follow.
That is **1:46**
